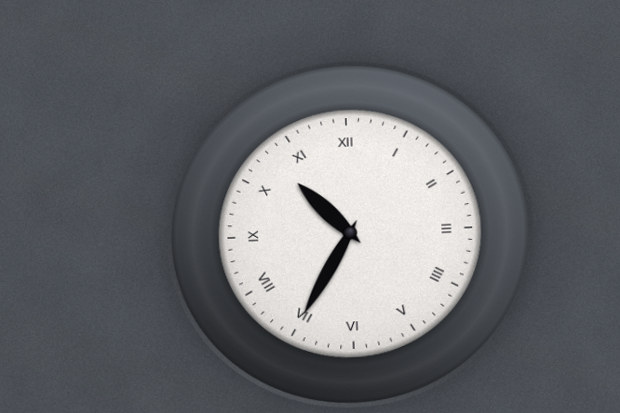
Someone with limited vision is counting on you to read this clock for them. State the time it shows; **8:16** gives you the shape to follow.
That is **10:35**
